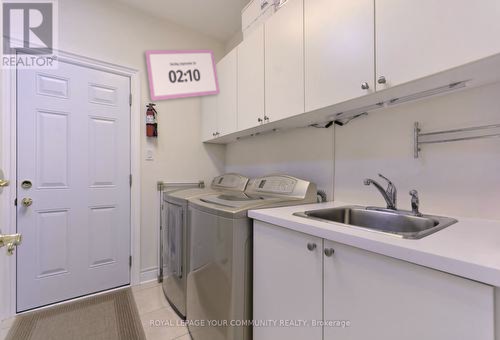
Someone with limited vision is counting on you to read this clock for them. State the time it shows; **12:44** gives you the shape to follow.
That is **2:10**
